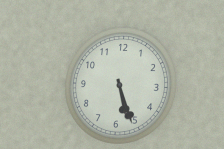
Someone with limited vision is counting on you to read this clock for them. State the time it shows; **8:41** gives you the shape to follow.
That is **5:26**
